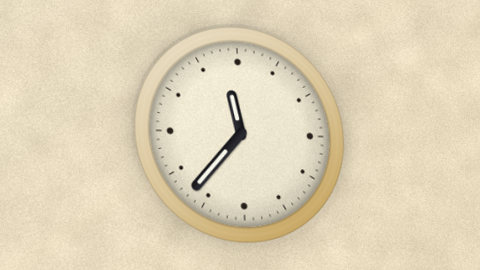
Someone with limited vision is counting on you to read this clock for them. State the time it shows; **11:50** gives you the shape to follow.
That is **11:37**
